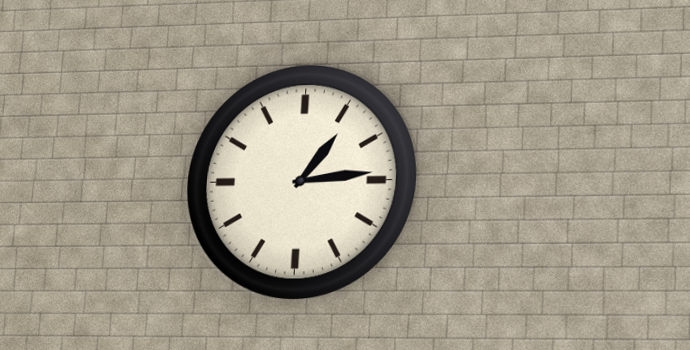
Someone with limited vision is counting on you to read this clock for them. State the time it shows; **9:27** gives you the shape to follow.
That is **1:14**
